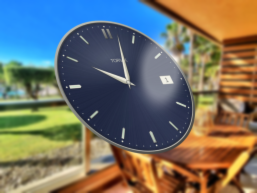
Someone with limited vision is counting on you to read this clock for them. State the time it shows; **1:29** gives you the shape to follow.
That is **10:02**
